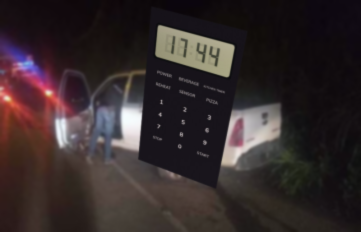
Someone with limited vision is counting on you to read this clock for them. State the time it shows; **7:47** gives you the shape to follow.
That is **17:44**
